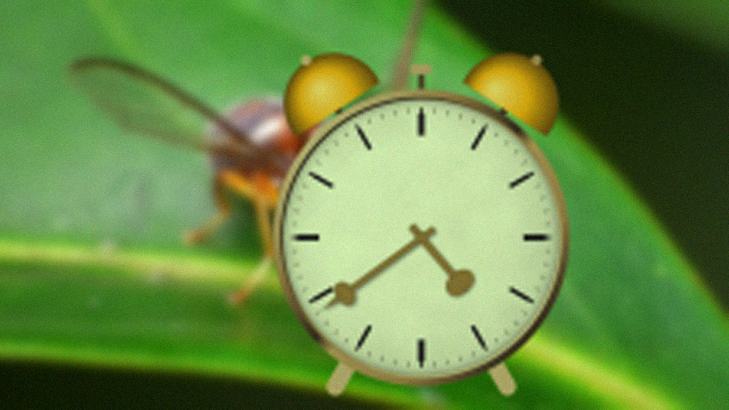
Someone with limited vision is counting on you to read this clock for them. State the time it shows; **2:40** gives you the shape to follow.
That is **4:39**
